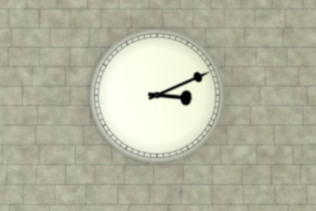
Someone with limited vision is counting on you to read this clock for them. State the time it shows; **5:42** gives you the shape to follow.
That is **3:11**
